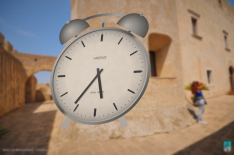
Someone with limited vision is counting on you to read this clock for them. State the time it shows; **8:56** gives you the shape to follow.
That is **5:36**
